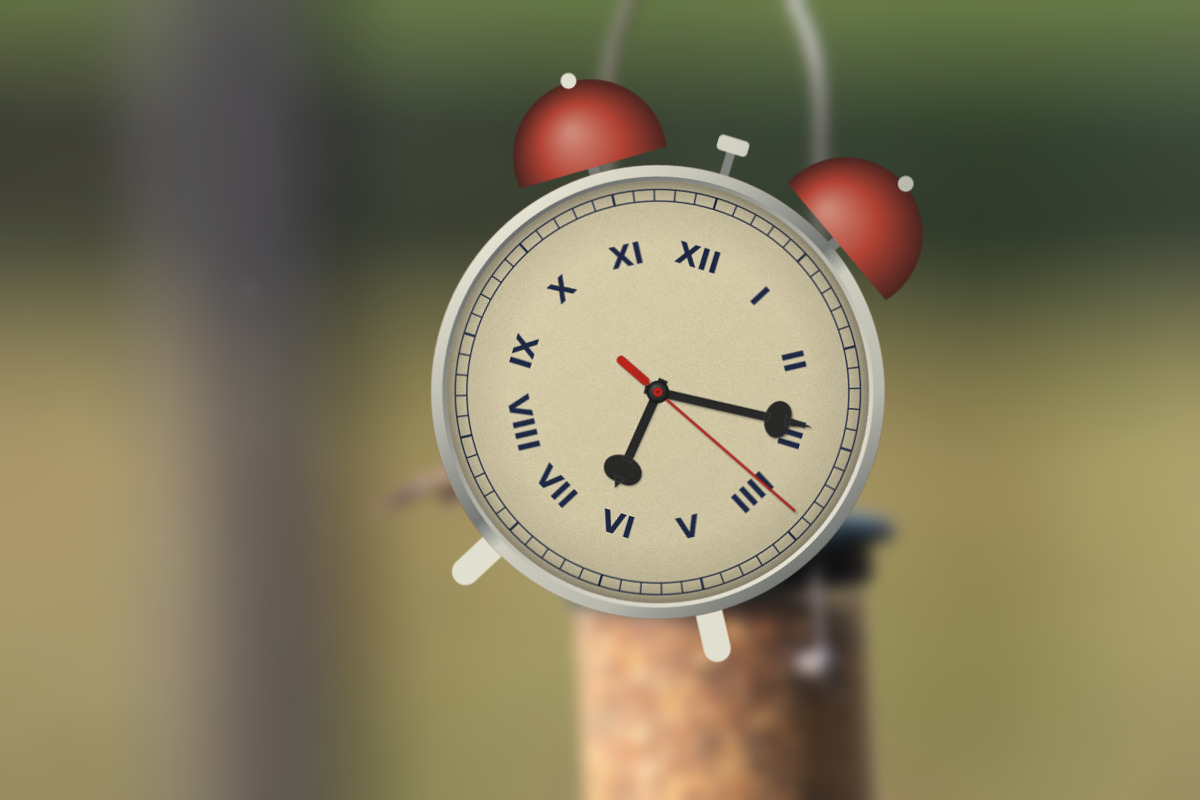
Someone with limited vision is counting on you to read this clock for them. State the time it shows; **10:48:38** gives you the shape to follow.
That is **6:14:19**
